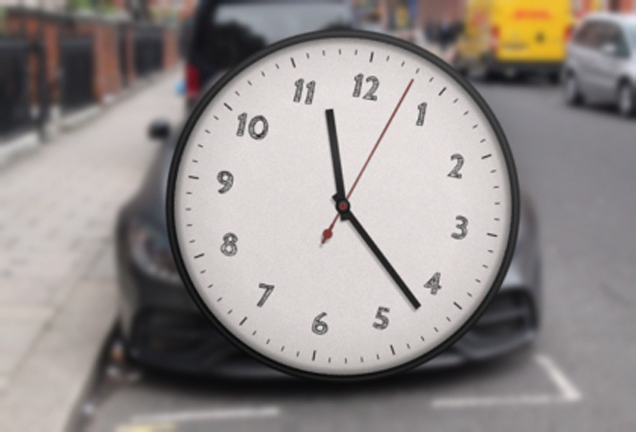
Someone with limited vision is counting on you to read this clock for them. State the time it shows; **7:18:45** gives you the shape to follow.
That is **11:22:03**
